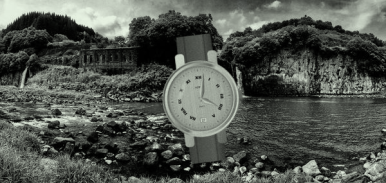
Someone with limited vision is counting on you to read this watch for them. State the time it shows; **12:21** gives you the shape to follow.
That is **4:02**
